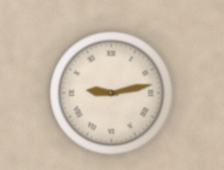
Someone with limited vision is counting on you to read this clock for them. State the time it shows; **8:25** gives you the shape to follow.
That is **9:13**
